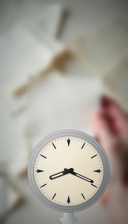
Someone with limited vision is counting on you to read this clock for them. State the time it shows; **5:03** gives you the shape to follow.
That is **8:19**
